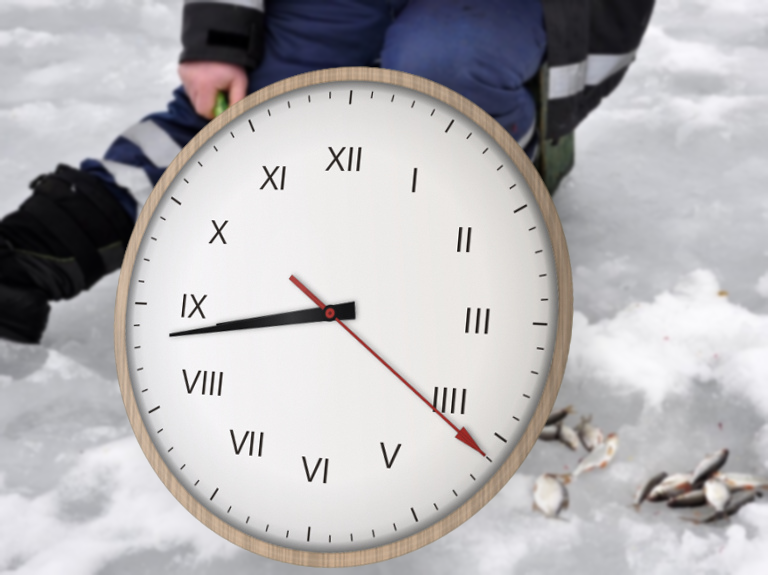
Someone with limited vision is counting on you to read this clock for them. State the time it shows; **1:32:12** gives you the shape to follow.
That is **8:43:21**
